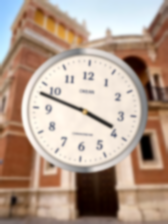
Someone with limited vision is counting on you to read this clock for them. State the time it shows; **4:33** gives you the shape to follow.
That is **3:48**
